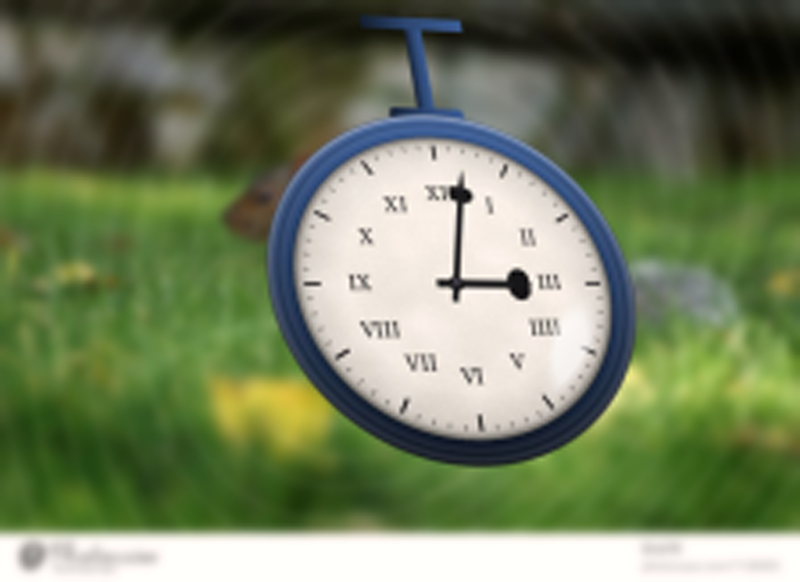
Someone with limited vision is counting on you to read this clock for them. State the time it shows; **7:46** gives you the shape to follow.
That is **3:02**
